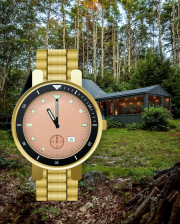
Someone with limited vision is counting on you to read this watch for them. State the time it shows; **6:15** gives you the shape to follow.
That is **11:00**
